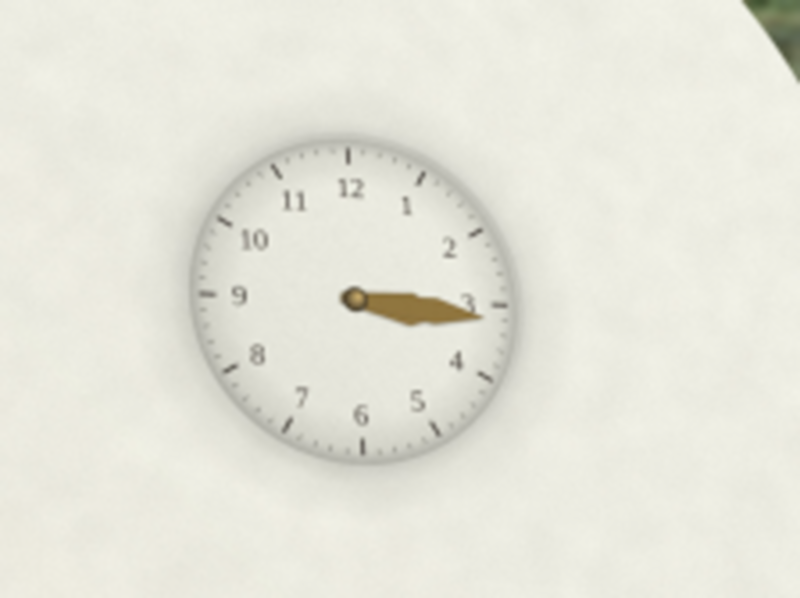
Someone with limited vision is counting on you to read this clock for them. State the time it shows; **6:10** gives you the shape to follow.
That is **3:16**
